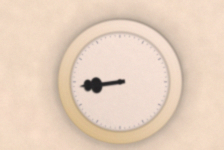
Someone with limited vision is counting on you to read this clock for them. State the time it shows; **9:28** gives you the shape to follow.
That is **8:44**
